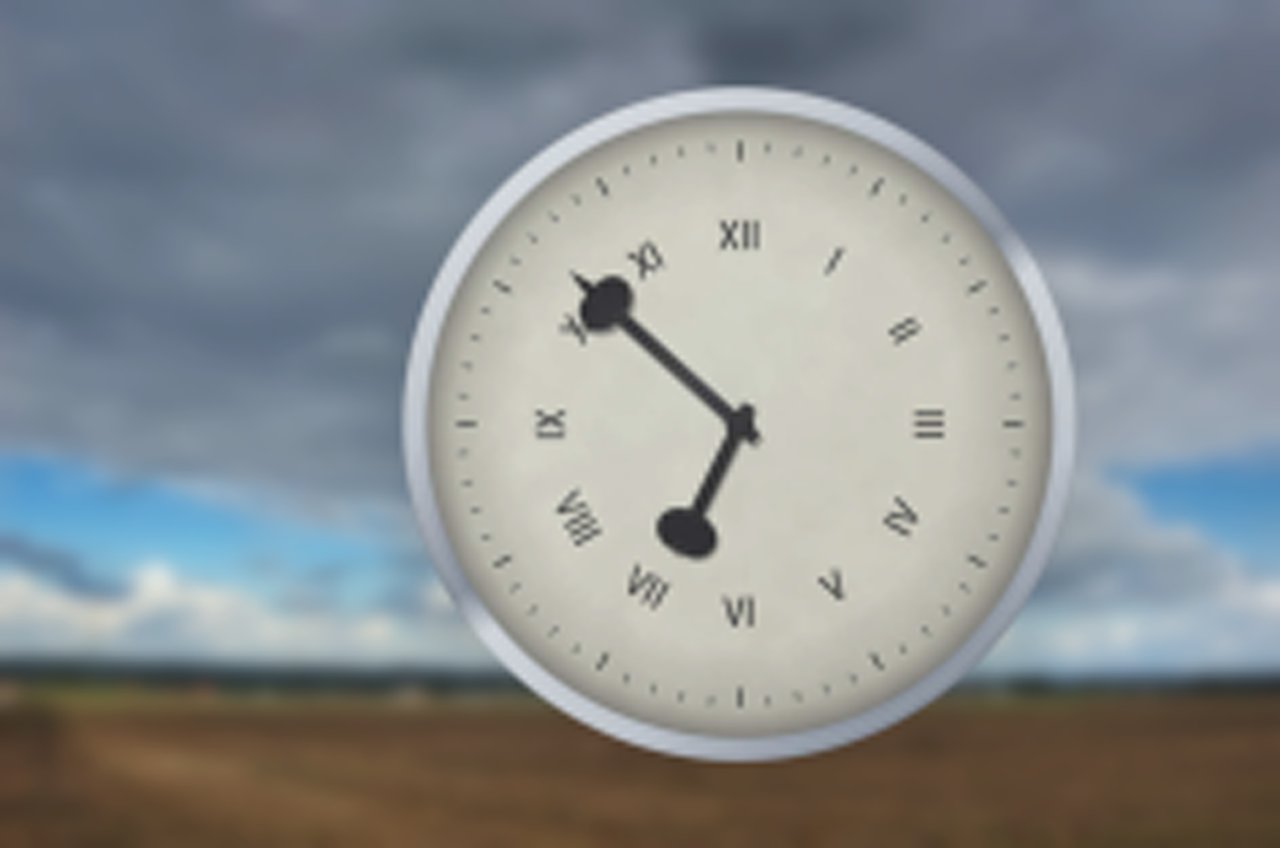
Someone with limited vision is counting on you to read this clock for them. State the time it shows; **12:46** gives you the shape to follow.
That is **6:52**
